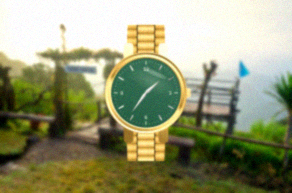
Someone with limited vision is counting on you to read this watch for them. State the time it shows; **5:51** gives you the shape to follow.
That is **1:36**
